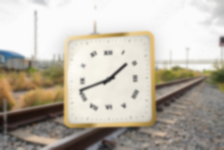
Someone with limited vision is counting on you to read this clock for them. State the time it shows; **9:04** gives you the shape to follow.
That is **1:42**
